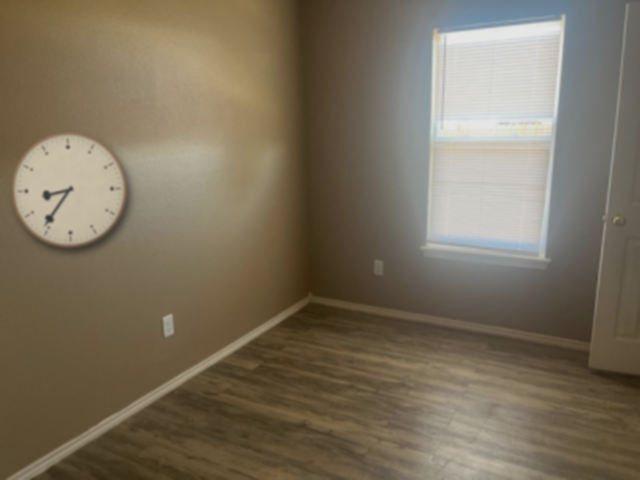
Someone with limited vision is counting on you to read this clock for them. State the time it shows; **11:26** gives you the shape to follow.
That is **8:36**
